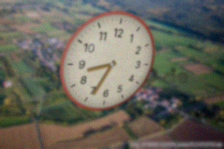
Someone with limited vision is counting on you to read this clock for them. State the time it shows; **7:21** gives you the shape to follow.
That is **8:34**
